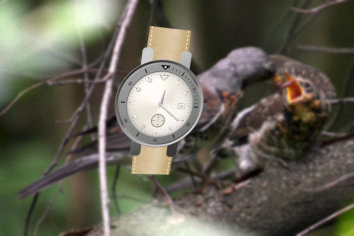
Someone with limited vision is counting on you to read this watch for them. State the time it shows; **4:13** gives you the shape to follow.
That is **12:21**
